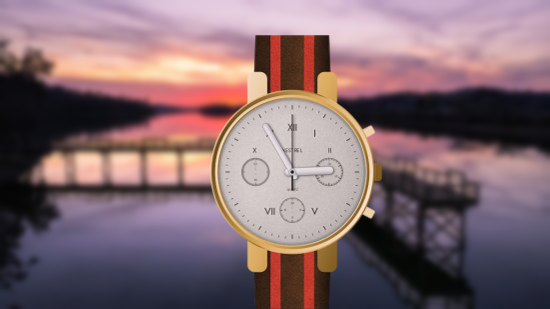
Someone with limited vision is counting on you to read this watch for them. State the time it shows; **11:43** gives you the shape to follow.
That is **2:55**
